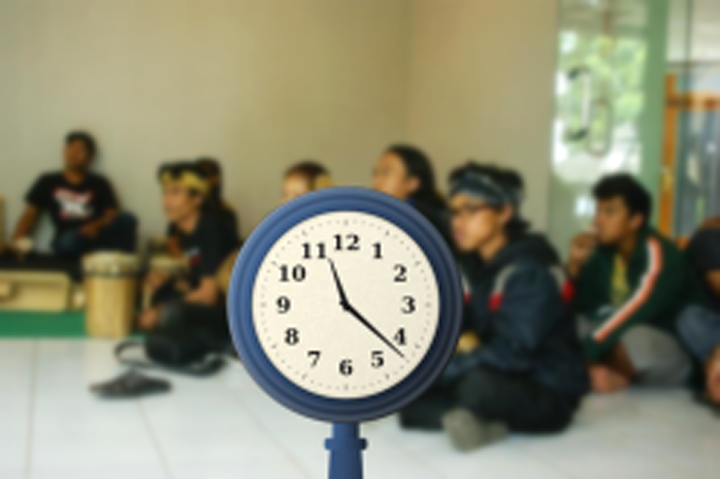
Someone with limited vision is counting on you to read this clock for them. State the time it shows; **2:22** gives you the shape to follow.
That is **11:22**
